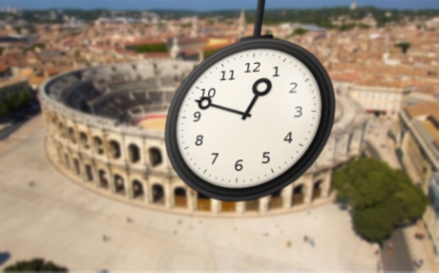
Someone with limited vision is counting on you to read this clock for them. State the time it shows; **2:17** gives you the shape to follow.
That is **12:48**
